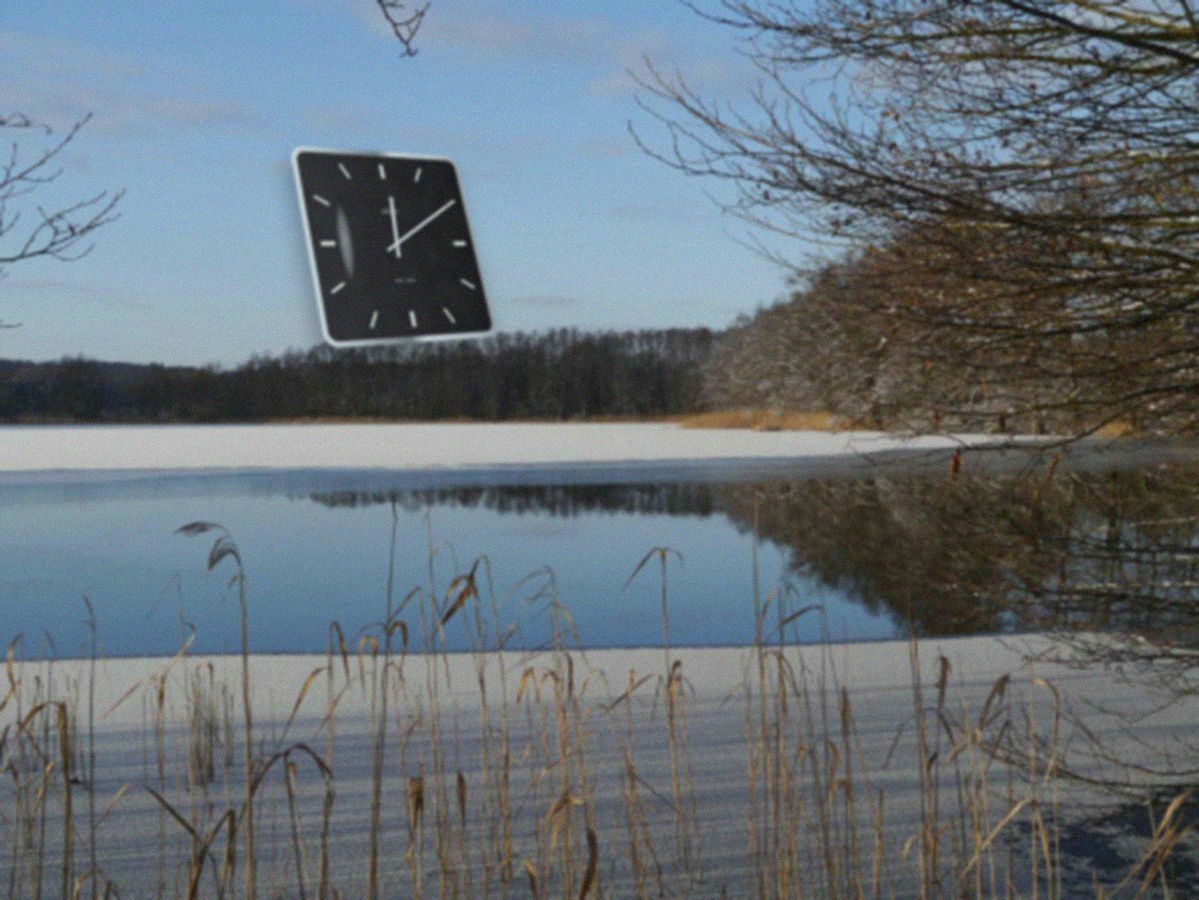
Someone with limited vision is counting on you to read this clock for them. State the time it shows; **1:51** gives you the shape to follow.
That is **12:10**
